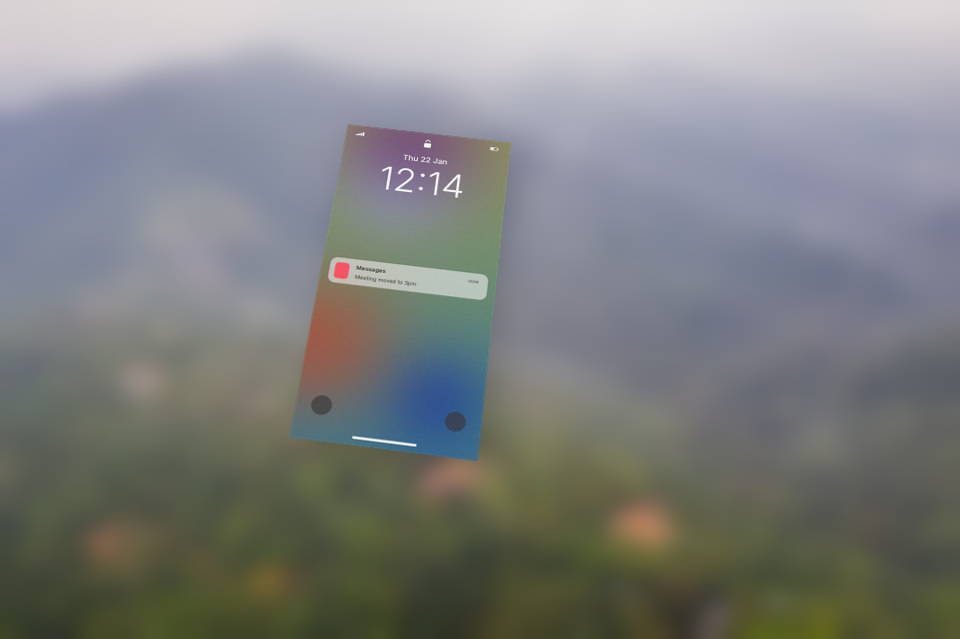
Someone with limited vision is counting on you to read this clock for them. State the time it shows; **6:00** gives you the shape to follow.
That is **12:14**
